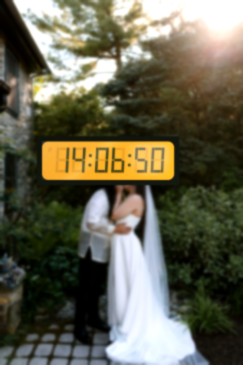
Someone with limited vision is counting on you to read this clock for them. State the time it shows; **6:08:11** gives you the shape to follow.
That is **14:06:50**
